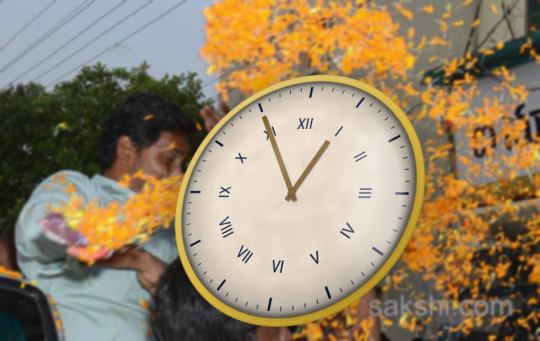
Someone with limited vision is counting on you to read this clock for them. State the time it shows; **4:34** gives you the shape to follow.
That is **12:55**
